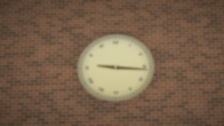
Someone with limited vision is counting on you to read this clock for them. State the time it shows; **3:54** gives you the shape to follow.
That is **9:16**
